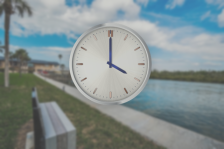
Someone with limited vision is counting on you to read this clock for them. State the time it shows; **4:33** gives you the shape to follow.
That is **4:00**
